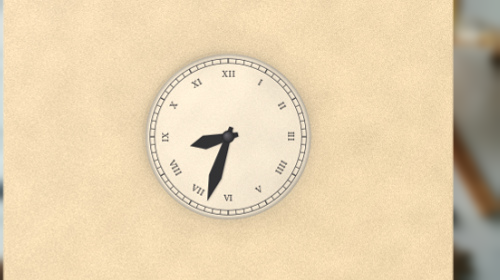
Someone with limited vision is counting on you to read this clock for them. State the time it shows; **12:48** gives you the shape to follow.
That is **8:33**
